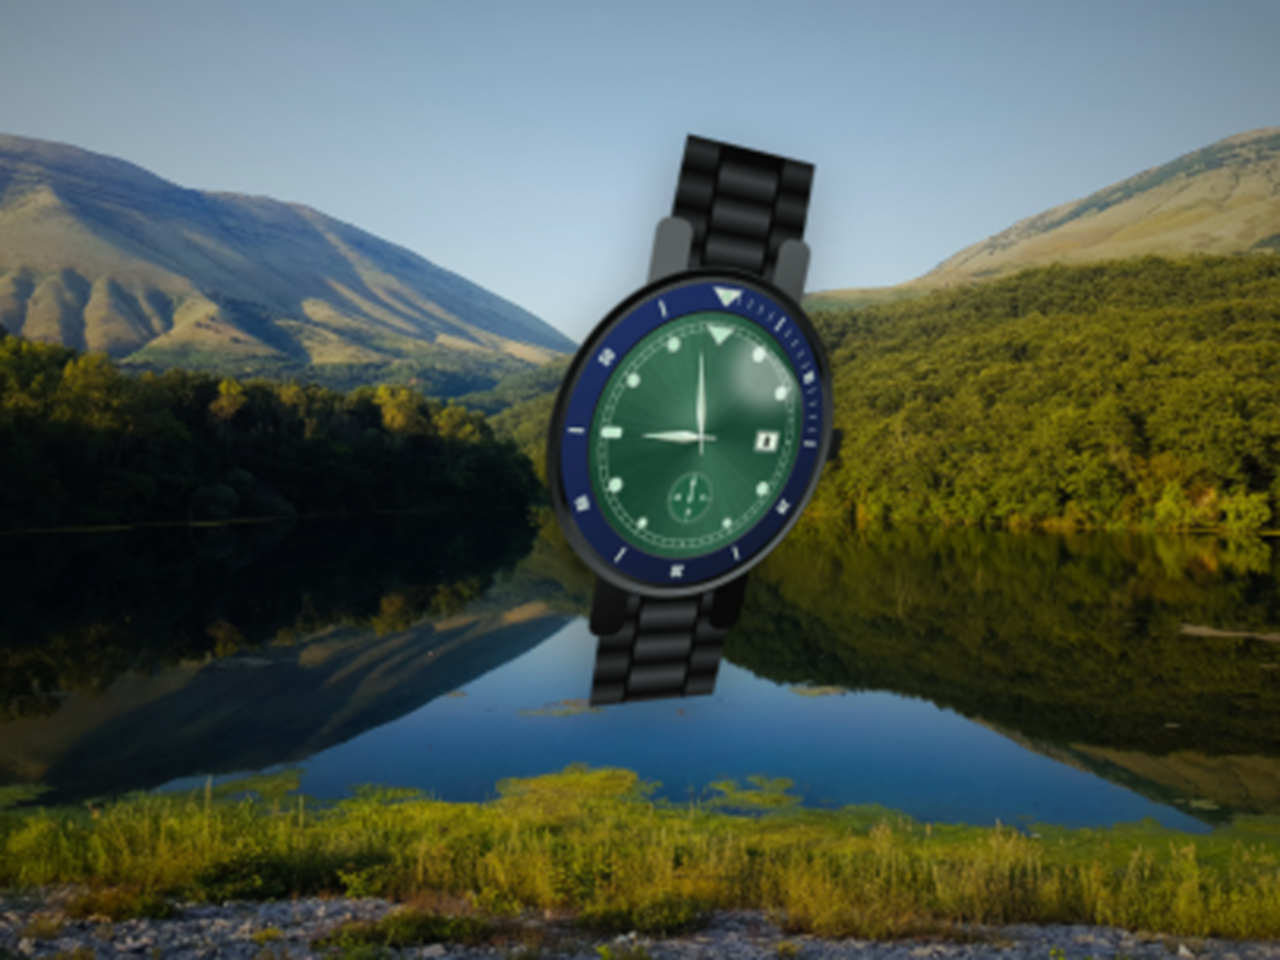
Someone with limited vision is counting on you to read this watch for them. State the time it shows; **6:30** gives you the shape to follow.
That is **8:58**
